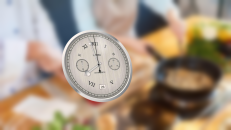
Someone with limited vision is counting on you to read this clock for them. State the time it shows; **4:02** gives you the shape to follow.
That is **7:58**
